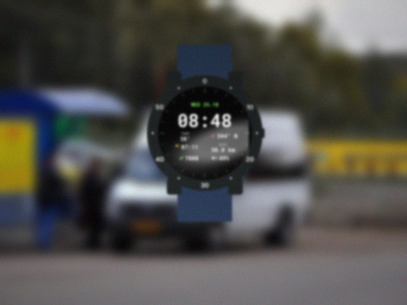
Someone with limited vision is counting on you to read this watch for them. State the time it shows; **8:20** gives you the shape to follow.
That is **8:48**
